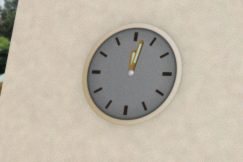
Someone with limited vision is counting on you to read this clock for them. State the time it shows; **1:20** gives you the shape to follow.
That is **12:02**
